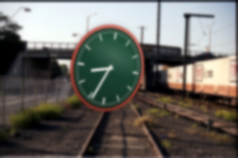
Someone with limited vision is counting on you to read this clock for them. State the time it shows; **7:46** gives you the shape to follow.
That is **8:34**
